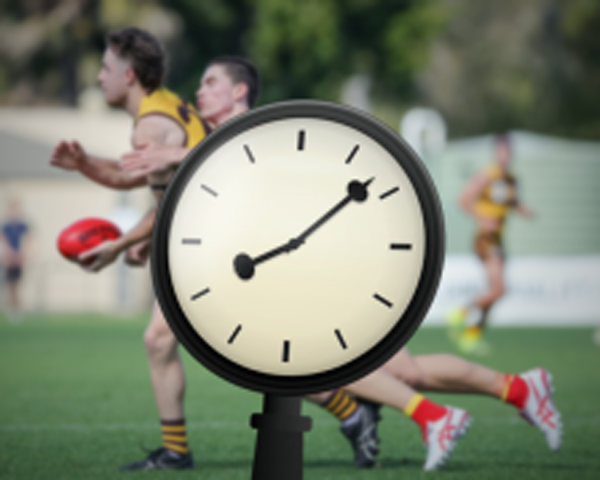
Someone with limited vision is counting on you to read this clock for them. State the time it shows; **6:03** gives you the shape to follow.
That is **8:08**
